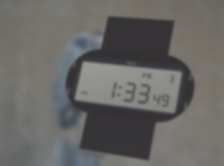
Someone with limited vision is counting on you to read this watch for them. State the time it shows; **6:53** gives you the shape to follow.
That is **1:33**
